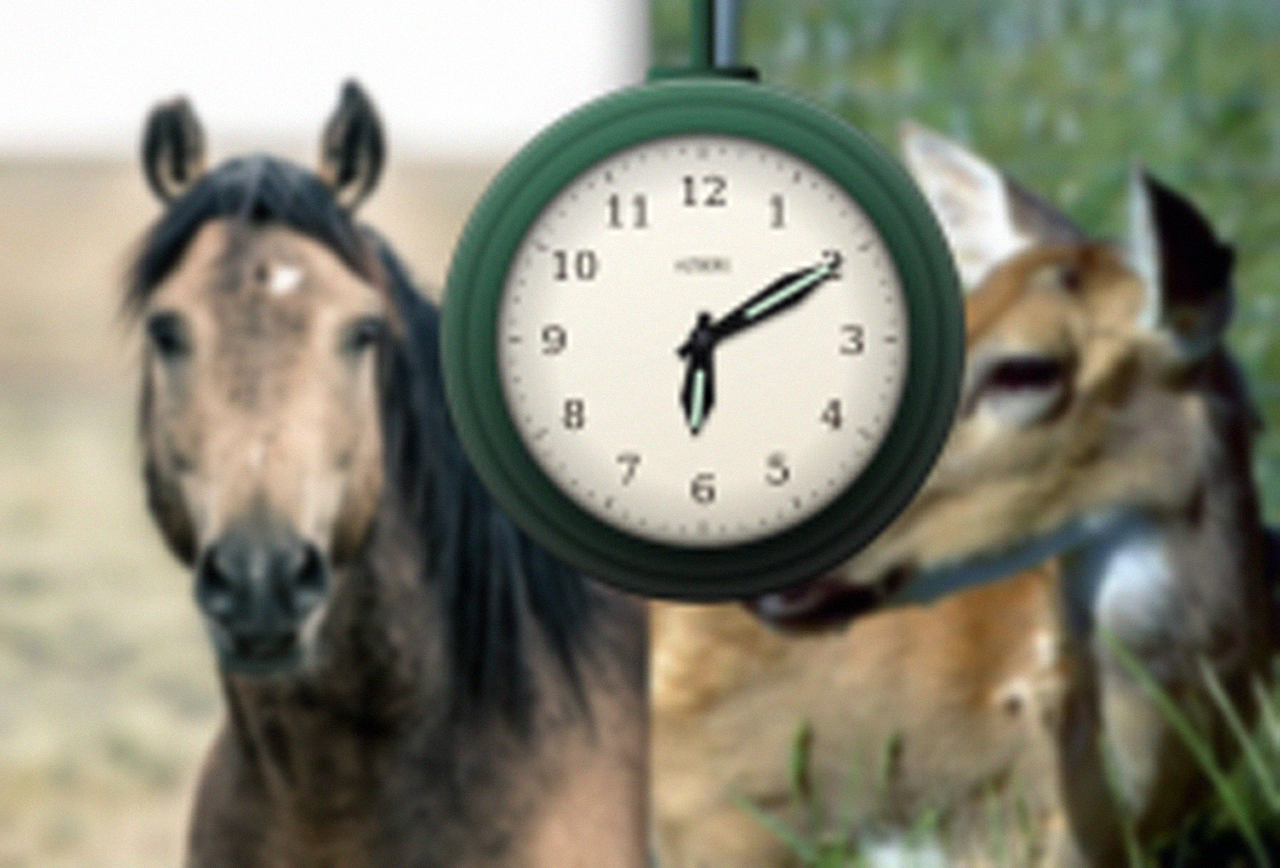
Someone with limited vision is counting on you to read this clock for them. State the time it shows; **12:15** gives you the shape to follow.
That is **6:10**
